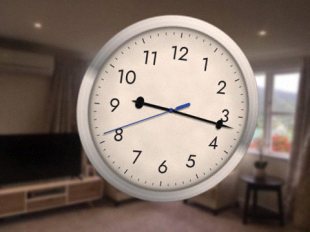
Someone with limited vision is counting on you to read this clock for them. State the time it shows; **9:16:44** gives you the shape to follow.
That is **9:16:41**
